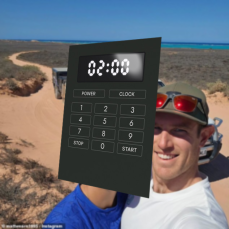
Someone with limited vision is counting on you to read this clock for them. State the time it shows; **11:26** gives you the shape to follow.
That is **2:00**
